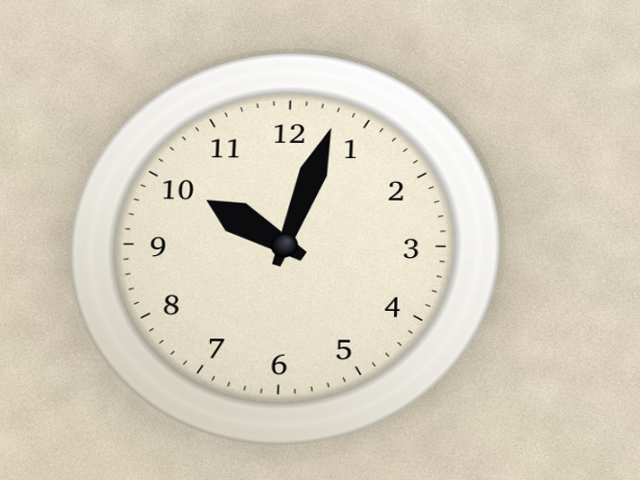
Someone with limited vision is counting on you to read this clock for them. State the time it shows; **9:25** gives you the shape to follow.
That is **10:03**
